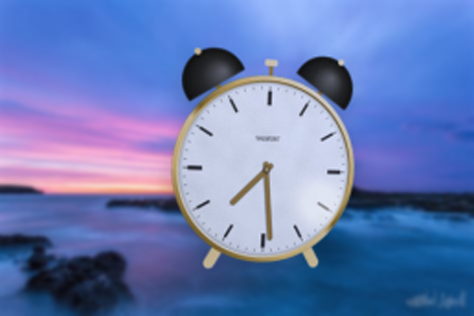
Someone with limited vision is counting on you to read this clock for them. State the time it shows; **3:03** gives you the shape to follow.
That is **7:29**
